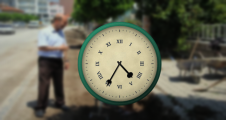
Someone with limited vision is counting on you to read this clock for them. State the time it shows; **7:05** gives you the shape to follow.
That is **4:35**
